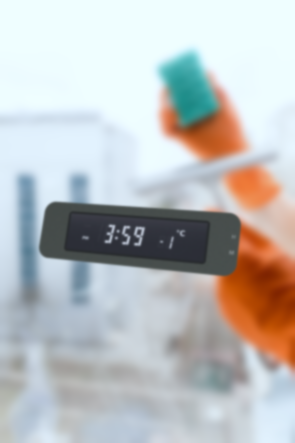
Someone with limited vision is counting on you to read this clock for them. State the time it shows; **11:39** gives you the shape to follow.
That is **3:59**
